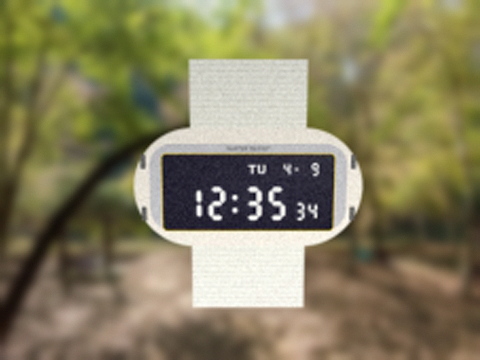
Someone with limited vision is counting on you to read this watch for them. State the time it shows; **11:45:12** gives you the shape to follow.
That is **12:35:34**
